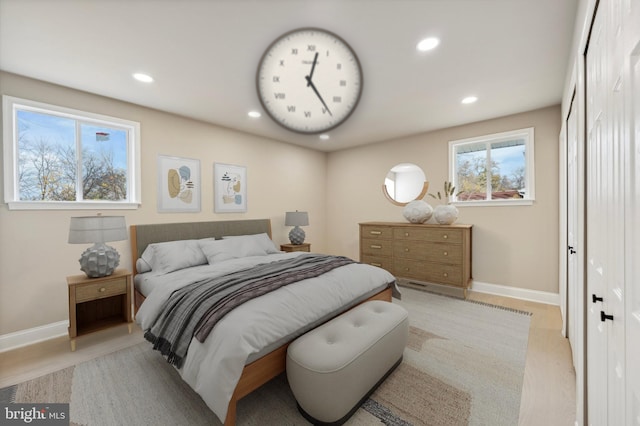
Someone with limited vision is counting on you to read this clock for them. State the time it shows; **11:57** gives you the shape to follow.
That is **12:24**
